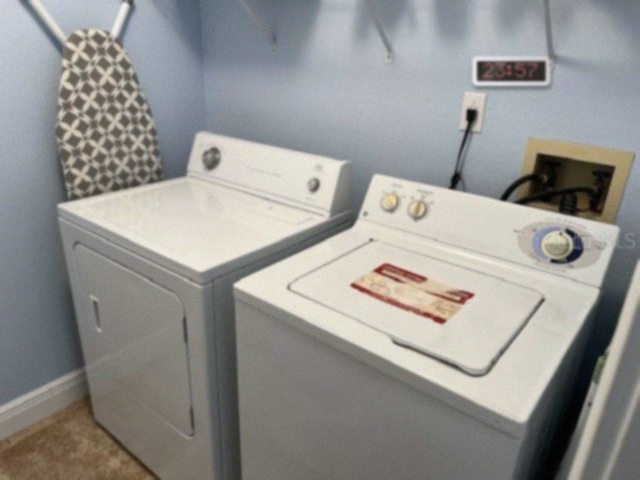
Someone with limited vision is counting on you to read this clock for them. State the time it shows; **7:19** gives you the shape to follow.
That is **23:57**
